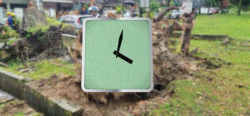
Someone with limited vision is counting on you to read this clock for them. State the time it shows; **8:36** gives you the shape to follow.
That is **4:02**
